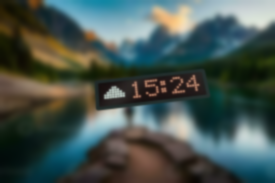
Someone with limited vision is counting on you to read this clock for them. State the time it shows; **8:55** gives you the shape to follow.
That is **15:24**
